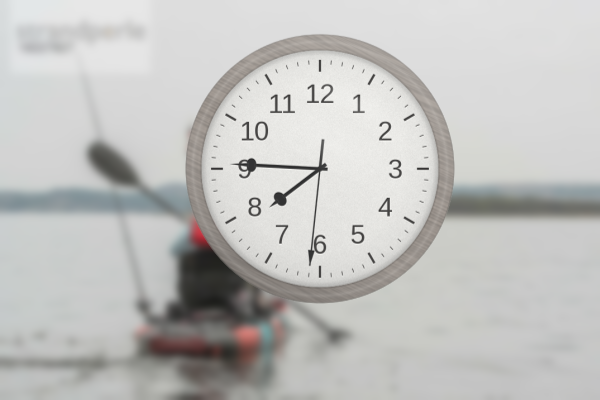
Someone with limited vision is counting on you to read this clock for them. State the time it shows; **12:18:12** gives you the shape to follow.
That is **7:45:31**
